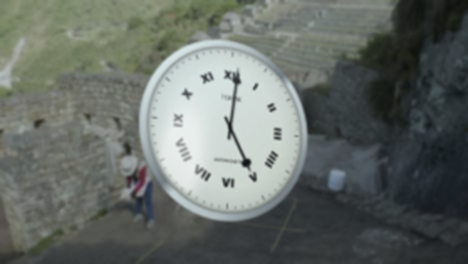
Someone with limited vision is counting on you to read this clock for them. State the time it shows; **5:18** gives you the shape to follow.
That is **5:01**
